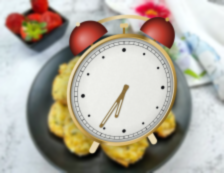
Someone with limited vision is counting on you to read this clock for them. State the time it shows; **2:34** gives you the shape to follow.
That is **6:36**
